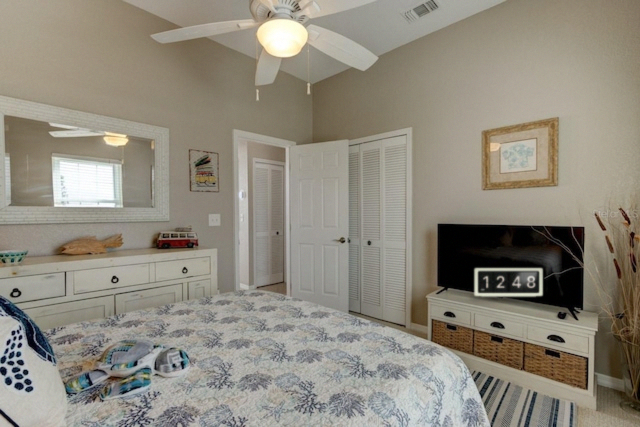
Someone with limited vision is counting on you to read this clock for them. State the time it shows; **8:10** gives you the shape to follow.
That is **12:48**
